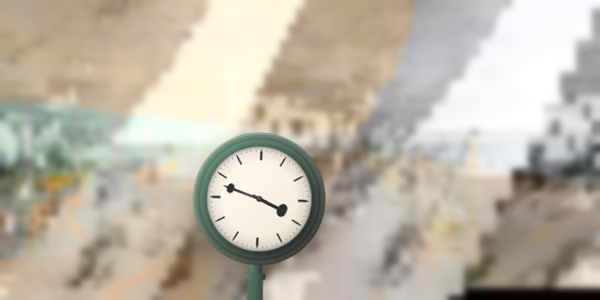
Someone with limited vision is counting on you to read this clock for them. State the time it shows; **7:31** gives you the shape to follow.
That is **3:48**
